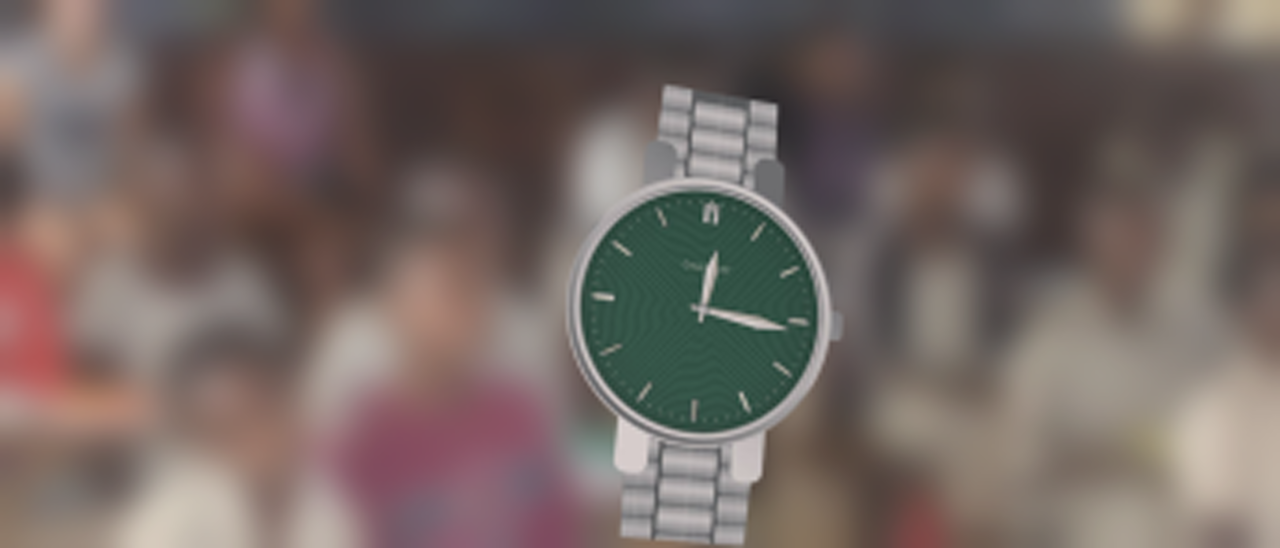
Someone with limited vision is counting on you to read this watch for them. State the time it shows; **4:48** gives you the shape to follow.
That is **12:16**
